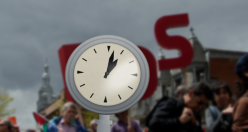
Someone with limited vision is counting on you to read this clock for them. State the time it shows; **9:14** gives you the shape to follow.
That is **1:02**
